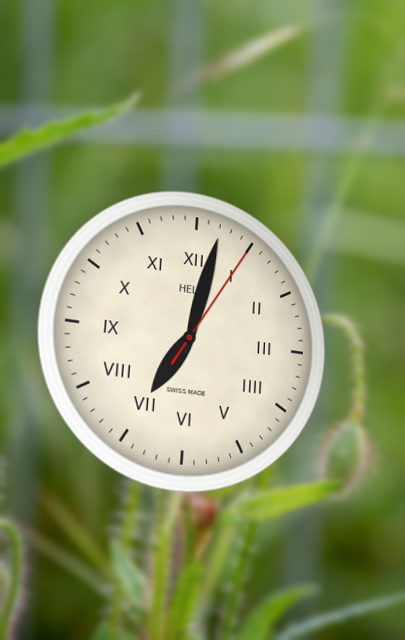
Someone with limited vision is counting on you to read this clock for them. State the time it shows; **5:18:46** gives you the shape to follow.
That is **7:02:05**
